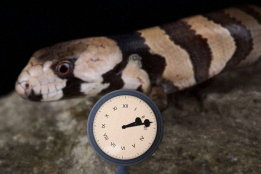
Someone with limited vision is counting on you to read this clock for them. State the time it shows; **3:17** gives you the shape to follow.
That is **2:13**
